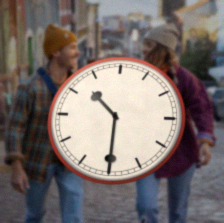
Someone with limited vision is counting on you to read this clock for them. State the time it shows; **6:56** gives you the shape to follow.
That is **10:30**
